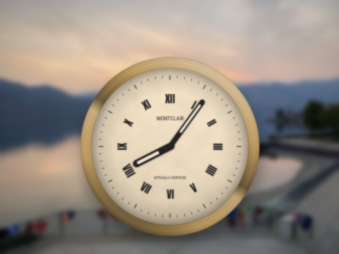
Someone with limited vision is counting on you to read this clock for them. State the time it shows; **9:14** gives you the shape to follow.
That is **8:06**
